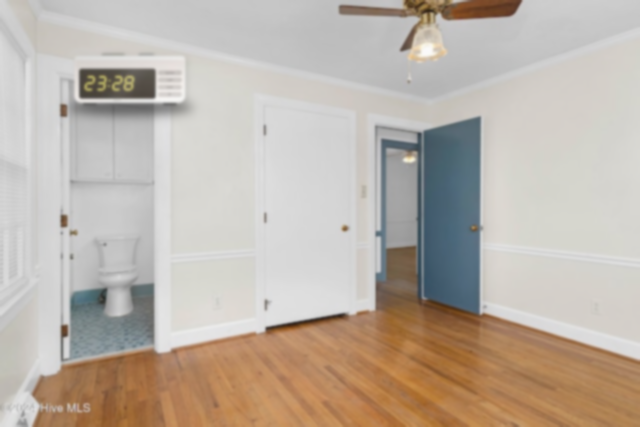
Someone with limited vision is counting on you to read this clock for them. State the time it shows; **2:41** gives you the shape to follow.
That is **23:28**
